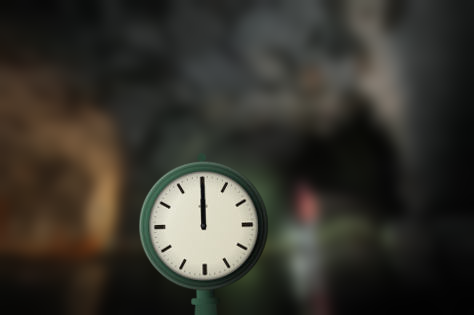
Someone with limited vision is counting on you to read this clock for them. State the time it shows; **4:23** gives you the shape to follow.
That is **12:00**
